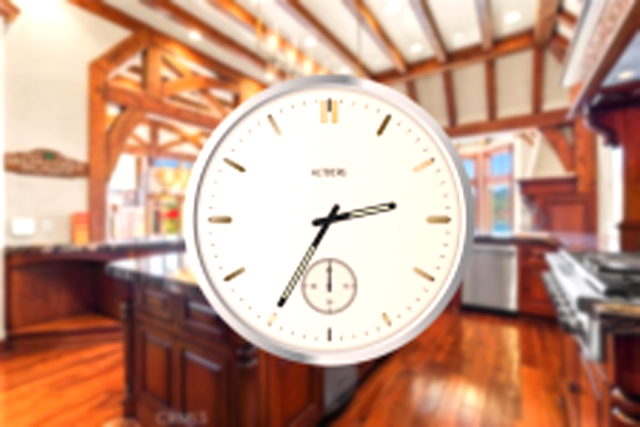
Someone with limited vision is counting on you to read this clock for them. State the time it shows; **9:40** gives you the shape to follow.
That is **2:35**
